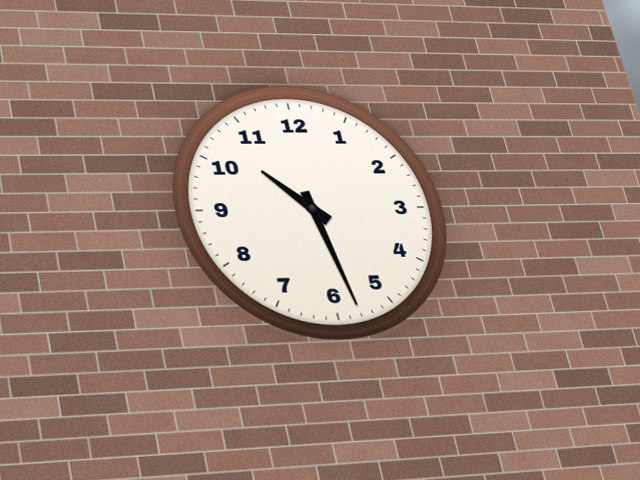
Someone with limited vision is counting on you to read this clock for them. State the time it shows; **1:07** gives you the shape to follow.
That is **10:28**
